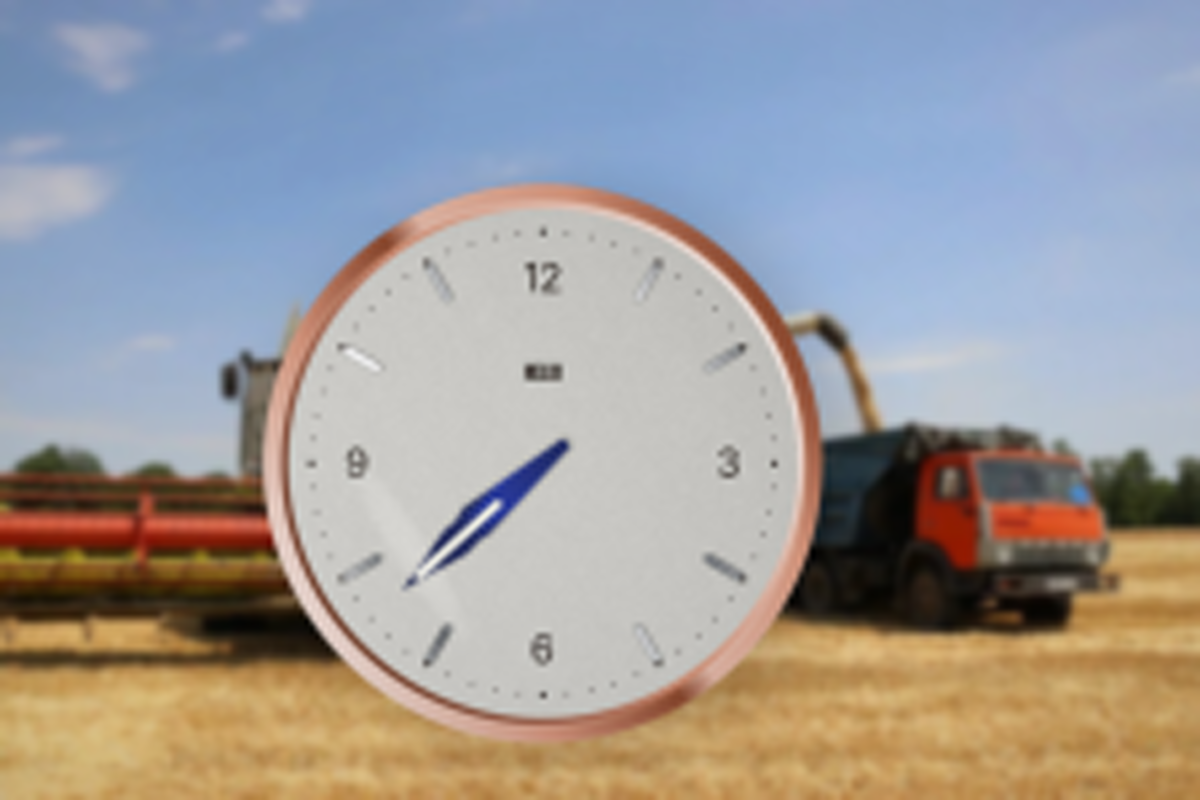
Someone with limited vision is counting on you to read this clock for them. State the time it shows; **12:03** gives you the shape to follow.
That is **7:38**
